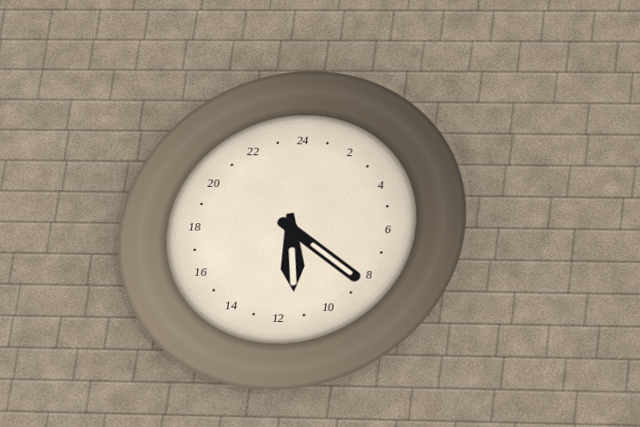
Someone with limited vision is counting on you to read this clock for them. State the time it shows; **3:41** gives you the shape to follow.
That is **11:21**
